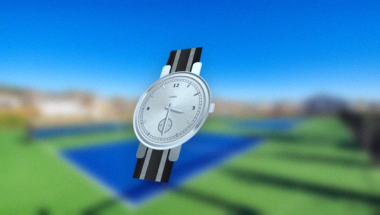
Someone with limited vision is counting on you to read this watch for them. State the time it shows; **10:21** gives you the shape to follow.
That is **3:30**
